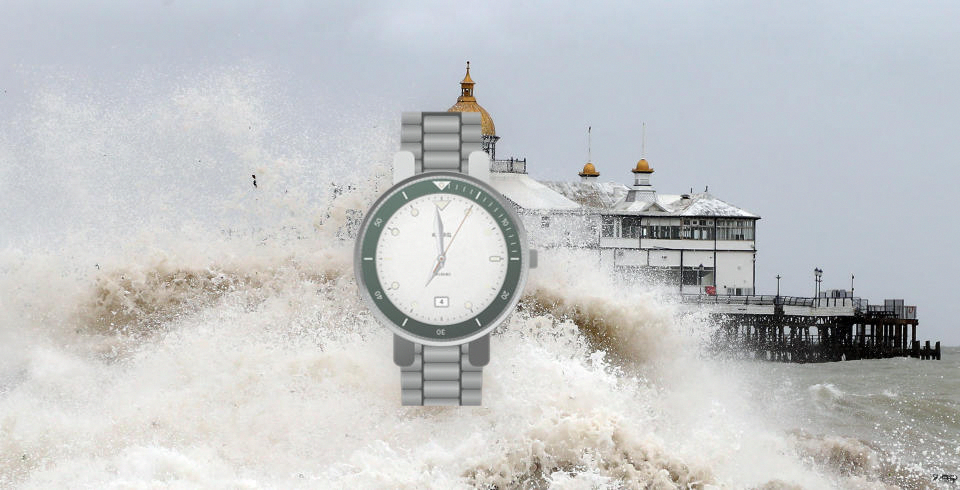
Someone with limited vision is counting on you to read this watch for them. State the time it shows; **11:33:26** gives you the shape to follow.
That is **6:59:05**
